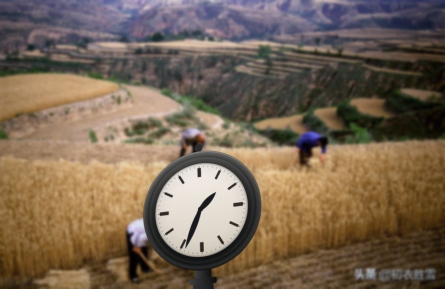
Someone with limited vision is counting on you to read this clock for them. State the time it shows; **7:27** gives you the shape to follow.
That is **1:34**
